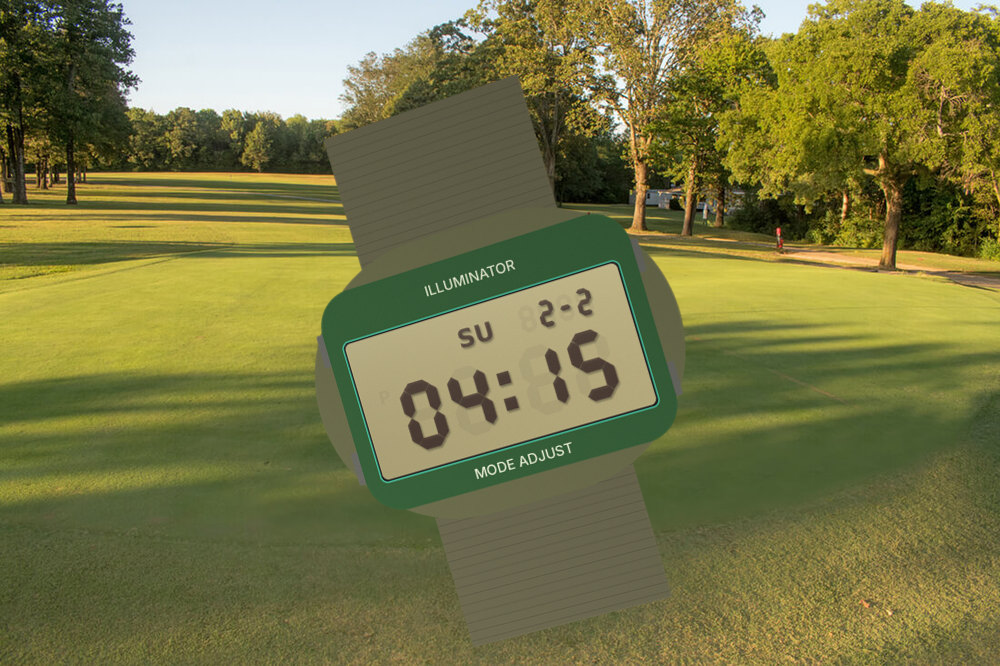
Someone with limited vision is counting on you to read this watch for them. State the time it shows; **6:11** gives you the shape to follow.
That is **4:15**
